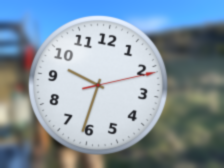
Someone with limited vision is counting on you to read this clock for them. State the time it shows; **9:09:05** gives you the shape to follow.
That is **9:31:11**
